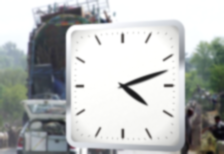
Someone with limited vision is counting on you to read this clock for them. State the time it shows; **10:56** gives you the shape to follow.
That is **4:12**
